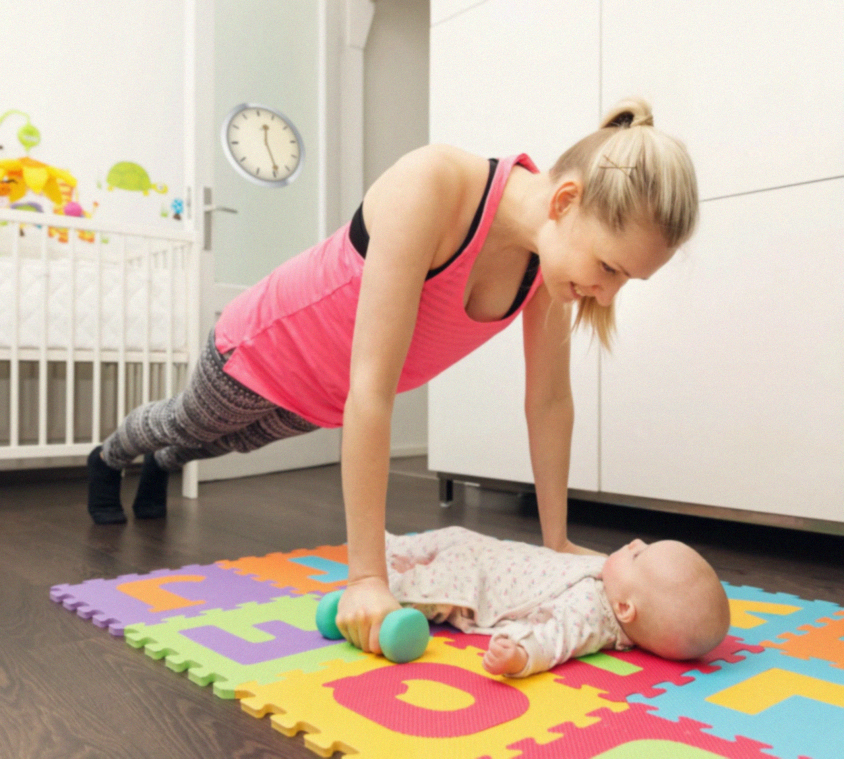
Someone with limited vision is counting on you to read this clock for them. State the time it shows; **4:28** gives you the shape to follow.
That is **12:29**
